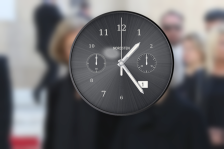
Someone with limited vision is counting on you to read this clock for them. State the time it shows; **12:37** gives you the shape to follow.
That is **1:24**
